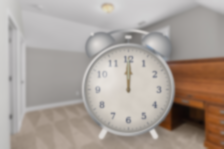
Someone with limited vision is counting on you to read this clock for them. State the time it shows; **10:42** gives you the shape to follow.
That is **12:00**
